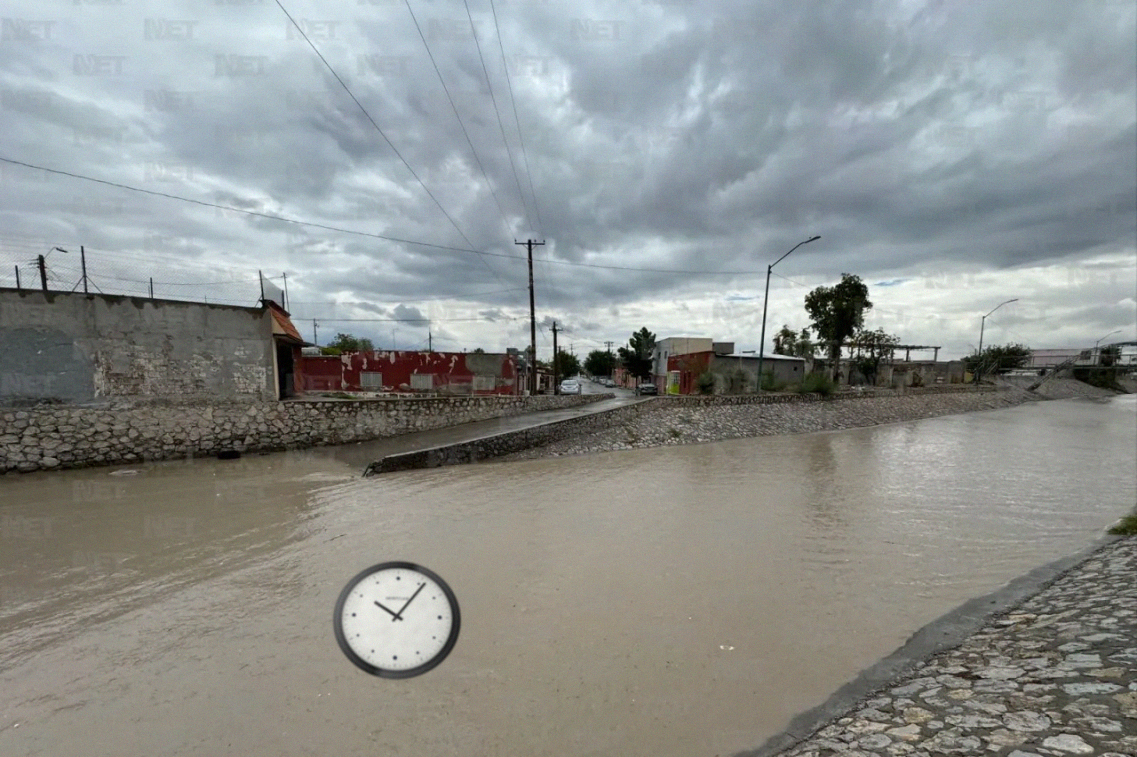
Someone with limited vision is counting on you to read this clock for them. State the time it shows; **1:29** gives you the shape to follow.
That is **10:06**
